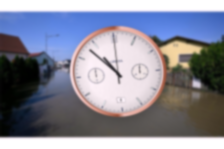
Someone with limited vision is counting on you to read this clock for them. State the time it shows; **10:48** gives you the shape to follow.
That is **10:53**
